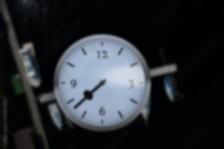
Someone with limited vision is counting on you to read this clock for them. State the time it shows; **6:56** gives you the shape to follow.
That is **7:38**
